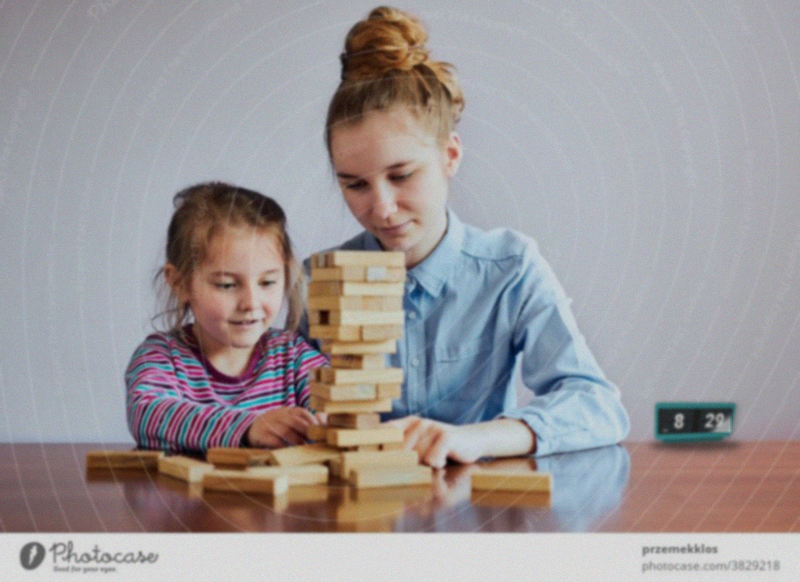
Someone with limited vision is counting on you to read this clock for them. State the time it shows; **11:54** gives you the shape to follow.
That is **8:29**
